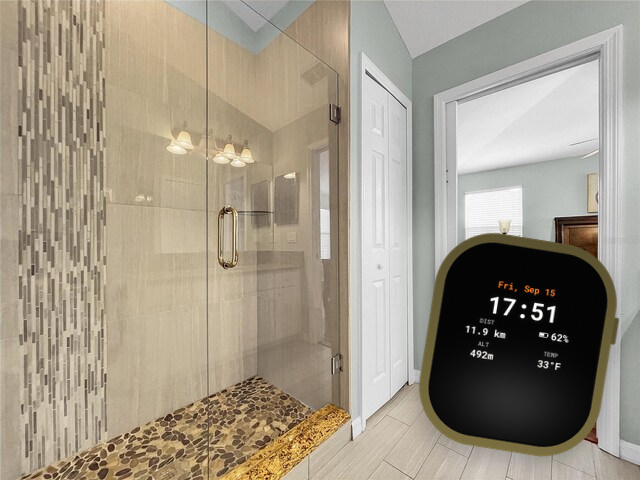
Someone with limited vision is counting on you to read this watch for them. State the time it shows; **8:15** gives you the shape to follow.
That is **17:51**
